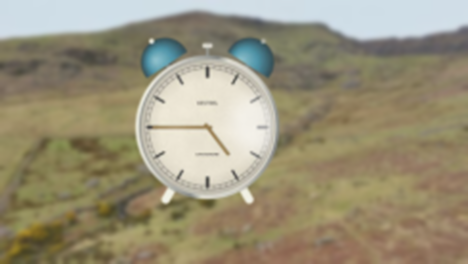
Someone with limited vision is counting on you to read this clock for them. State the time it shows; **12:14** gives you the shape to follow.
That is **4:45**
